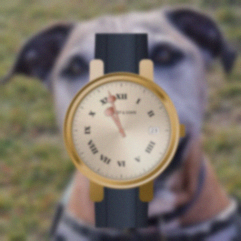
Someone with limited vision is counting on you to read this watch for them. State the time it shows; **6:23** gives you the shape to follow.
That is **10:57**
